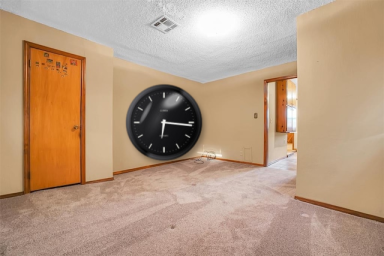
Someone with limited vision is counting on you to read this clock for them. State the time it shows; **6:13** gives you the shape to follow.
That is **6:16**
